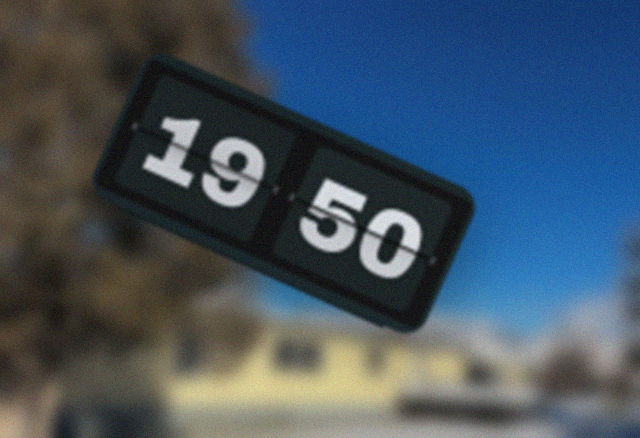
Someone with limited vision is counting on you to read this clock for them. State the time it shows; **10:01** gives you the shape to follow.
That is **19:50**
